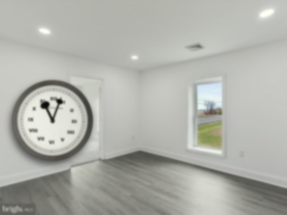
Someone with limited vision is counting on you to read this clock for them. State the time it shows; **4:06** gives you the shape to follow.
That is **11:03**
